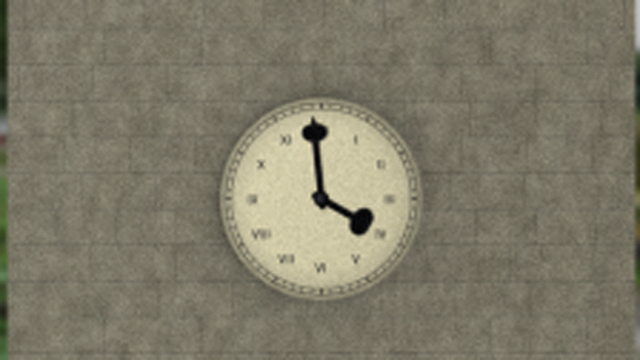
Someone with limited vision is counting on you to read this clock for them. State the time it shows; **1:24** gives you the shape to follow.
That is **3:59**
